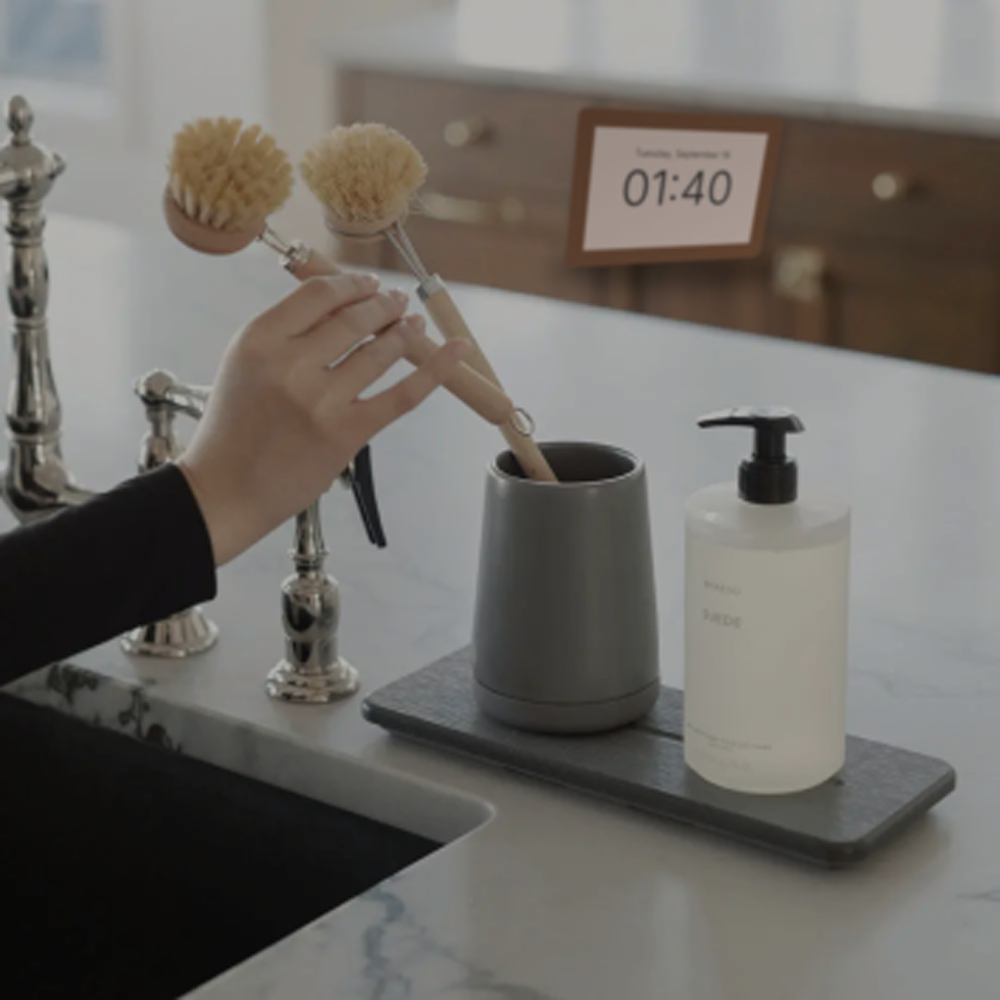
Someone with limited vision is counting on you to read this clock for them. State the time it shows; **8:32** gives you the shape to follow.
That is **1:40**
